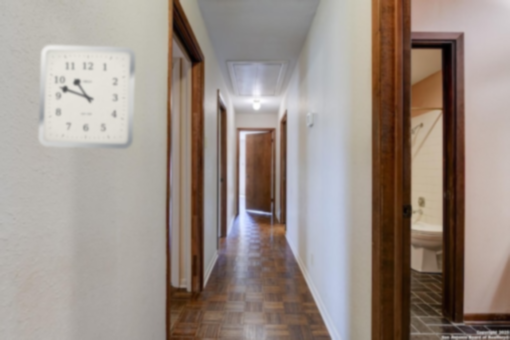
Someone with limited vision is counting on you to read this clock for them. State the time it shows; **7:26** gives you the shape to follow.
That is **10:48**
